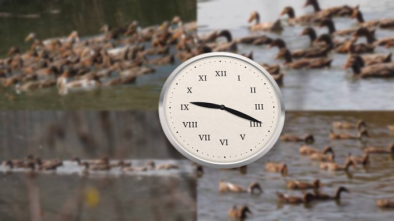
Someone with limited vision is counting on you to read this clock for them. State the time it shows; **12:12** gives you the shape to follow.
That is **9:19**
